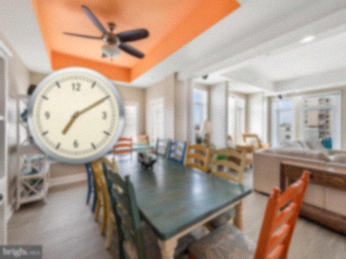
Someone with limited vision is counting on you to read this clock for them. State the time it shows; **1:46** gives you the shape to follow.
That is **7:10**
